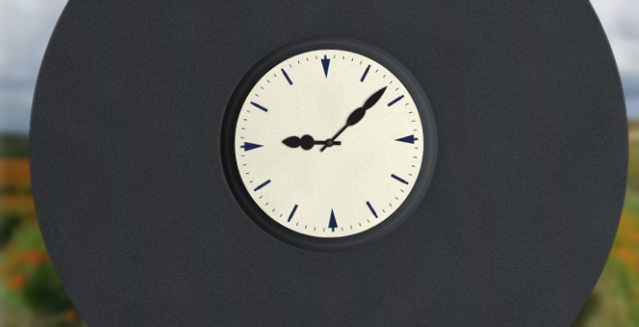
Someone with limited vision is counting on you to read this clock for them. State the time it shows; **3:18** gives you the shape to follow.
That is **9:08**
